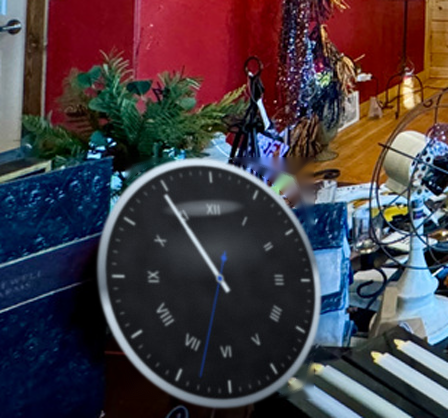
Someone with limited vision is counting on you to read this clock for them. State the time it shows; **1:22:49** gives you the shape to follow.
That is **10:54:33**
